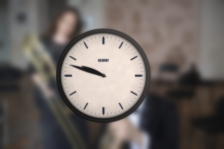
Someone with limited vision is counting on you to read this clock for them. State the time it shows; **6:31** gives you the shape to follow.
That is **9:48**
